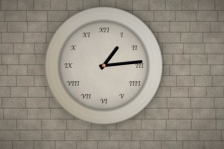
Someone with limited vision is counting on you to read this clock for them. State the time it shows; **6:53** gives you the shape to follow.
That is **1:14**
